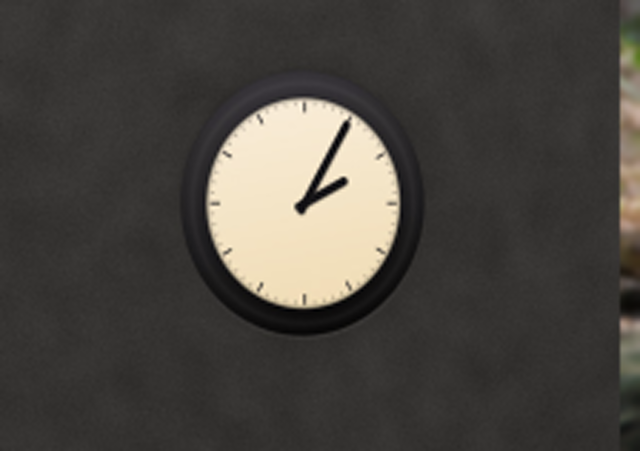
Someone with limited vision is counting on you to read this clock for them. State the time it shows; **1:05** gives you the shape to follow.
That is **2:05**
